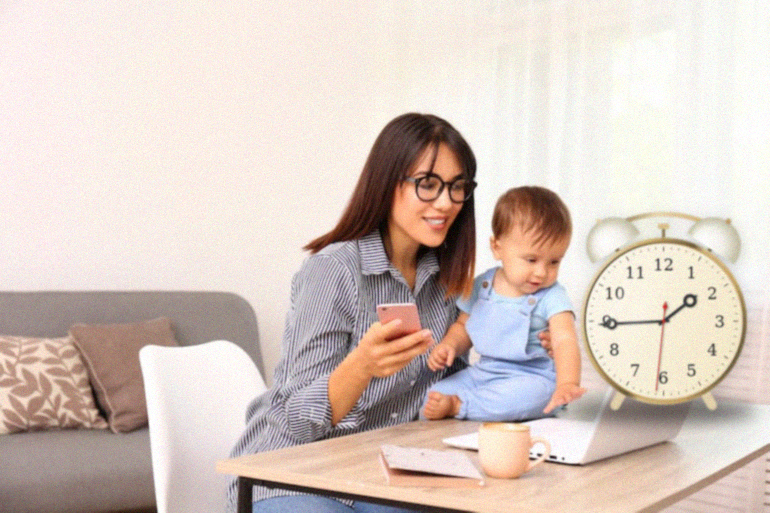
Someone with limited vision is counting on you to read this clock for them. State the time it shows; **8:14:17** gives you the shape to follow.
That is **1:44:31**
